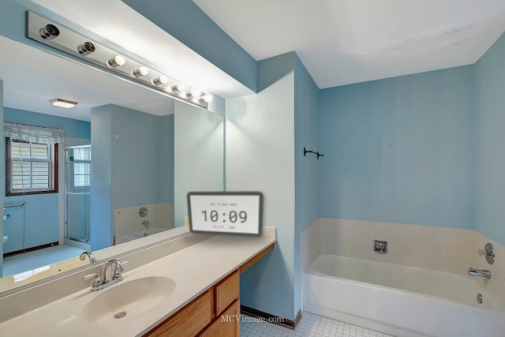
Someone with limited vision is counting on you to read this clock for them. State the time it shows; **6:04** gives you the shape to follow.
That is **10:09**
